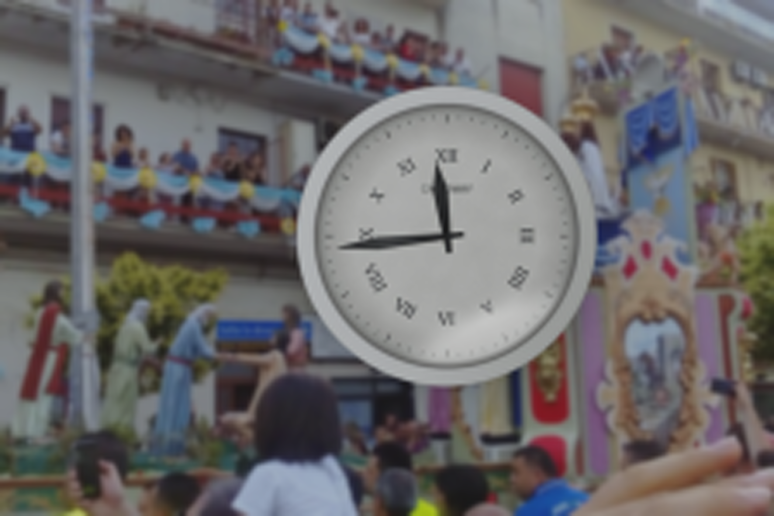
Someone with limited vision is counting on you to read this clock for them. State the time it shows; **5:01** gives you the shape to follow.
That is **11:44**
